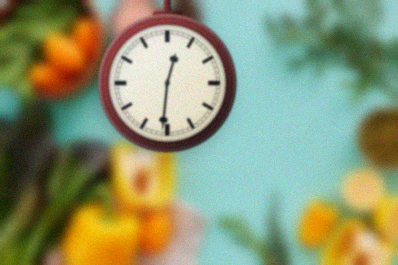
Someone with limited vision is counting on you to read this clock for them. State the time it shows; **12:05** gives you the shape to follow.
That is **12:31**
